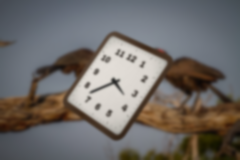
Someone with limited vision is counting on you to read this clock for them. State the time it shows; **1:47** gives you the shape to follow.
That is **3:37**
